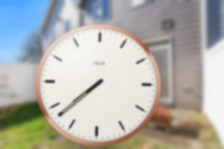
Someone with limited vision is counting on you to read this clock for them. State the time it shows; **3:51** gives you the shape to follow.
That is **7:38**
